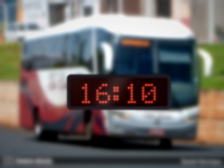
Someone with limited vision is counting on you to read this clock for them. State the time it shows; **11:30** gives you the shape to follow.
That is **16:10**
